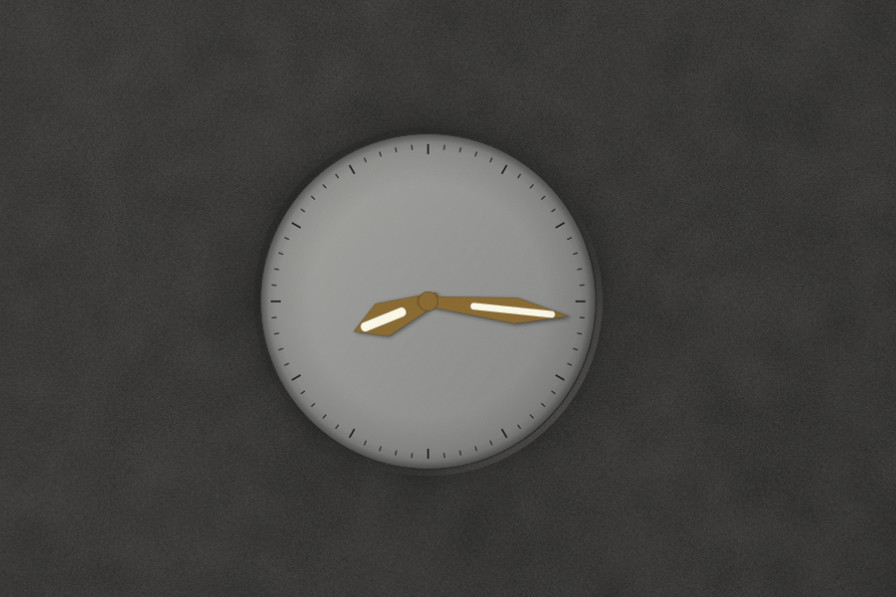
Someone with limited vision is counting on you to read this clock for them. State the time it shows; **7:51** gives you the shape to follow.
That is **8:16**
